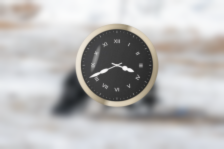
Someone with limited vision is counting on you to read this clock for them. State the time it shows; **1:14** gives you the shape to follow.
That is **3:41**
